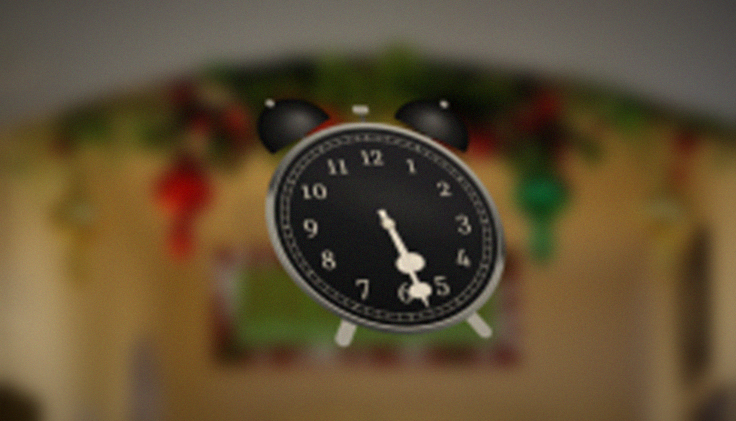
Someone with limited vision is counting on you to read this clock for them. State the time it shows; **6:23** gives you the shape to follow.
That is **5:28**
